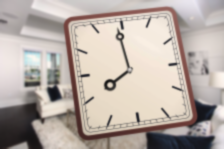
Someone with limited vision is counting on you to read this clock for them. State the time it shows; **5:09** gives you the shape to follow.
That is **7:59**
